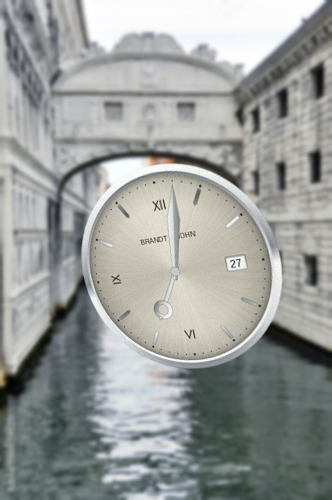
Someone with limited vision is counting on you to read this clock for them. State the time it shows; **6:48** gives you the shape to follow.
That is **7:02**
